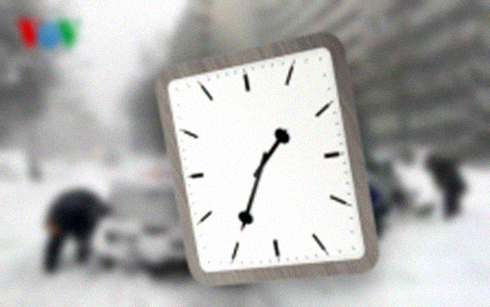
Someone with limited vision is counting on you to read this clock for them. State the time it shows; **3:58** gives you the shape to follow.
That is **1:35**
